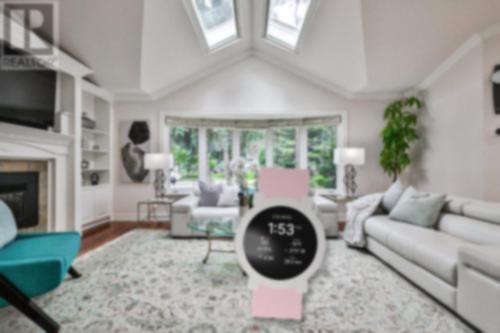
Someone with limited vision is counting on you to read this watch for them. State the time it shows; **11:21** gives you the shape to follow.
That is **1:53**
